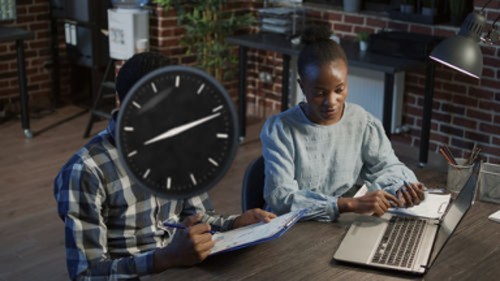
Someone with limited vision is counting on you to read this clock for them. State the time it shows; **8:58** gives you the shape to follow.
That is **8:11**
